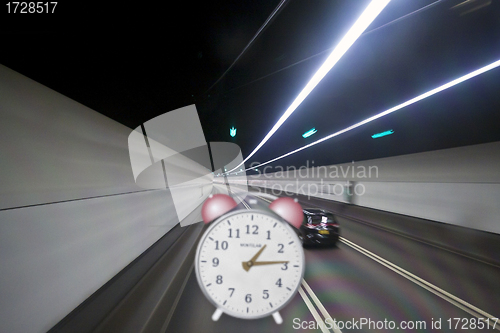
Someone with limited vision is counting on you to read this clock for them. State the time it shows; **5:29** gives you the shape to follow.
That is **1:14**
